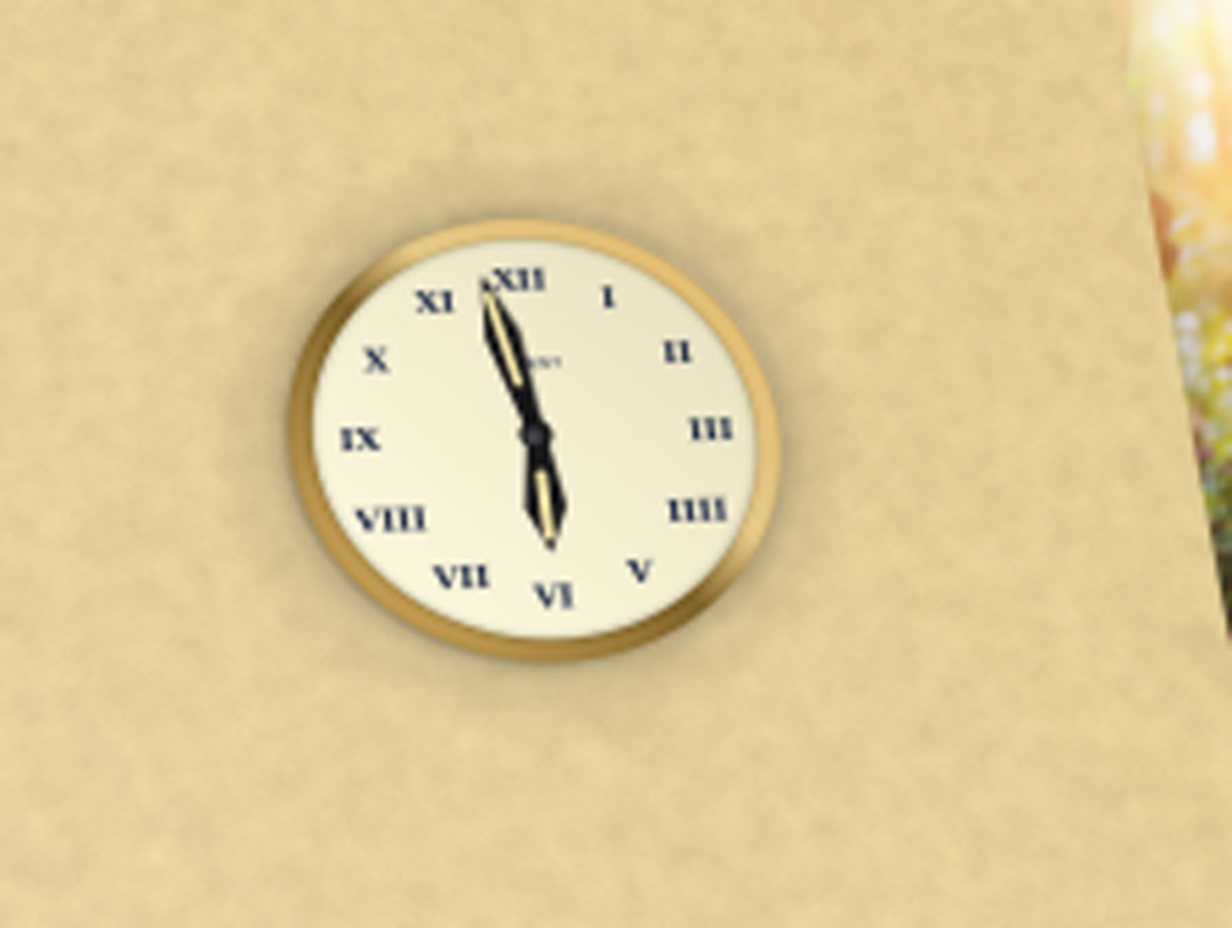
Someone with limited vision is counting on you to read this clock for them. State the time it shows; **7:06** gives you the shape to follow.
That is **5:58**
